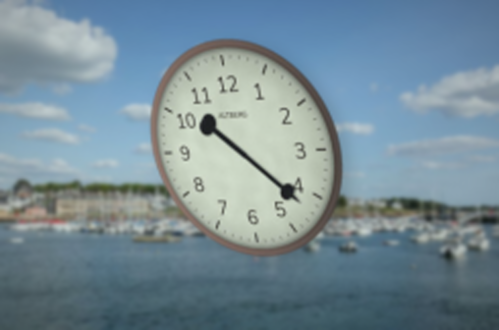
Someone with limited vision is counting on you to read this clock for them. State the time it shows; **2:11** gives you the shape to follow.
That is **10:22**
